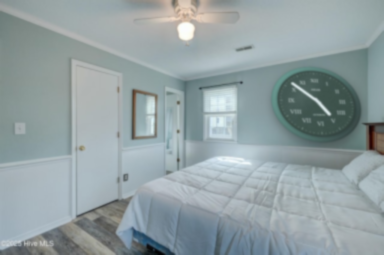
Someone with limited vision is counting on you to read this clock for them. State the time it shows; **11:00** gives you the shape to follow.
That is **4:52**
